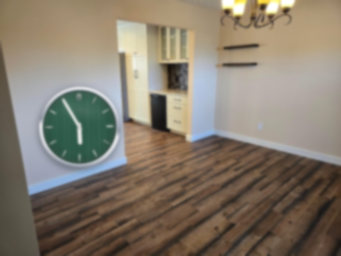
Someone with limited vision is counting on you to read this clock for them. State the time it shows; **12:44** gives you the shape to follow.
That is **5:55**
